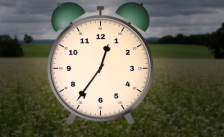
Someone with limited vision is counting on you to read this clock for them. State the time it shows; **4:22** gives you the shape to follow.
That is **12:36**
